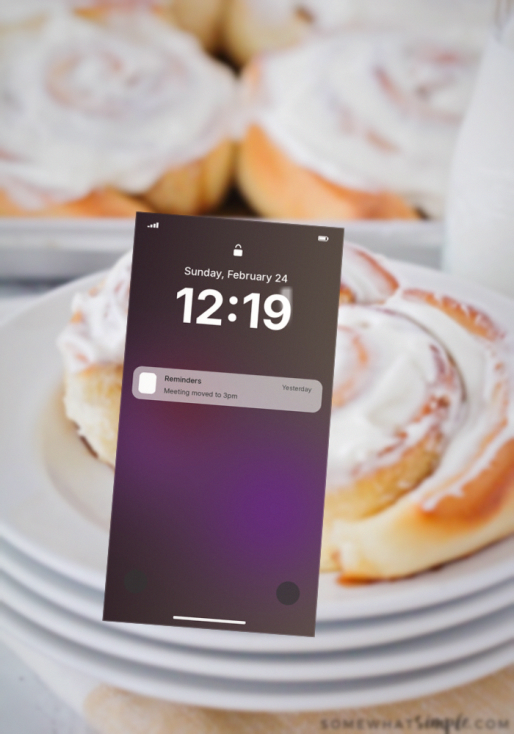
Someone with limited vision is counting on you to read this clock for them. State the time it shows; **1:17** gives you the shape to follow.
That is **12:19**
